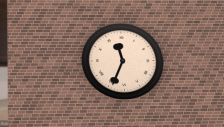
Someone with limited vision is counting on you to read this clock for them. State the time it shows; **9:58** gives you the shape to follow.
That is **11:34**
